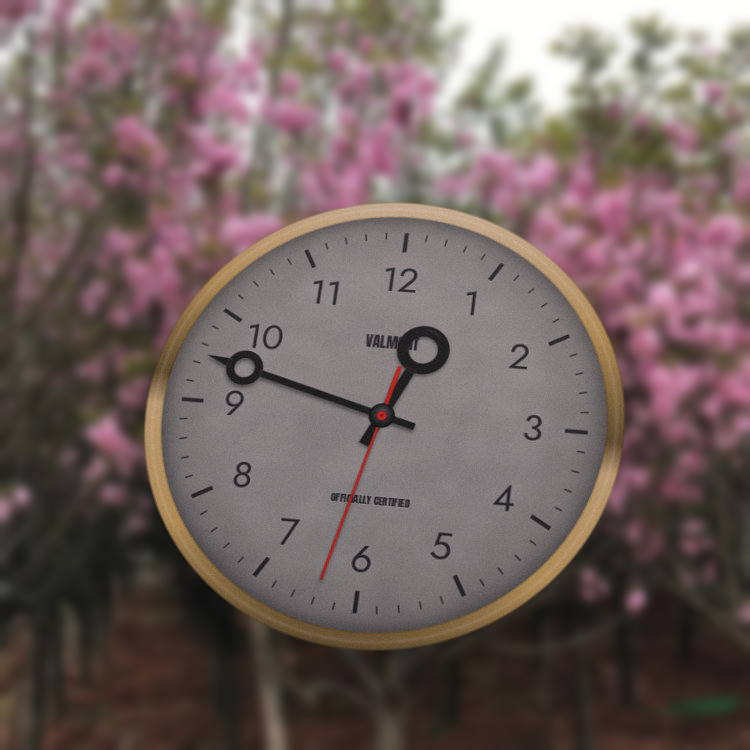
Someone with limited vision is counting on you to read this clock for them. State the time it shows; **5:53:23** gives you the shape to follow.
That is **12:47:32**
